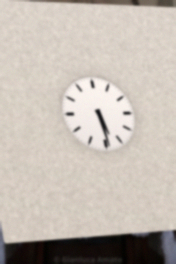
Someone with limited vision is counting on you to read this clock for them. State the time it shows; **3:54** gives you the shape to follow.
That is **5:29**
